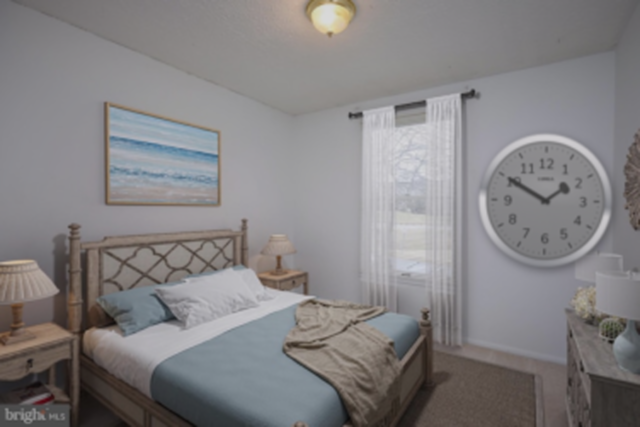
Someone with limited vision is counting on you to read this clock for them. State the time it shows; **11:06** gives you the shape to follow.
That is **1:50**
